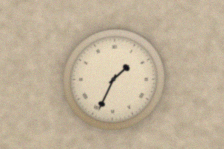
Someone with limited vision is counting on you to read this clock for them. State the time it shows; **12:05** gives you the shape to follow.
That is **1:34**
